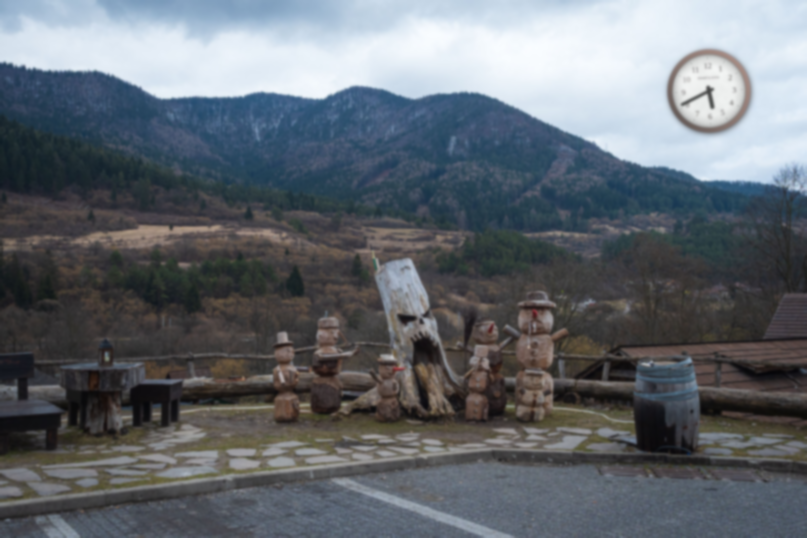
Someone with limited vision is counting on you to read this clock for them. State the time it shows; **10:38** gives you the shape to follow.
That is **5:41**
